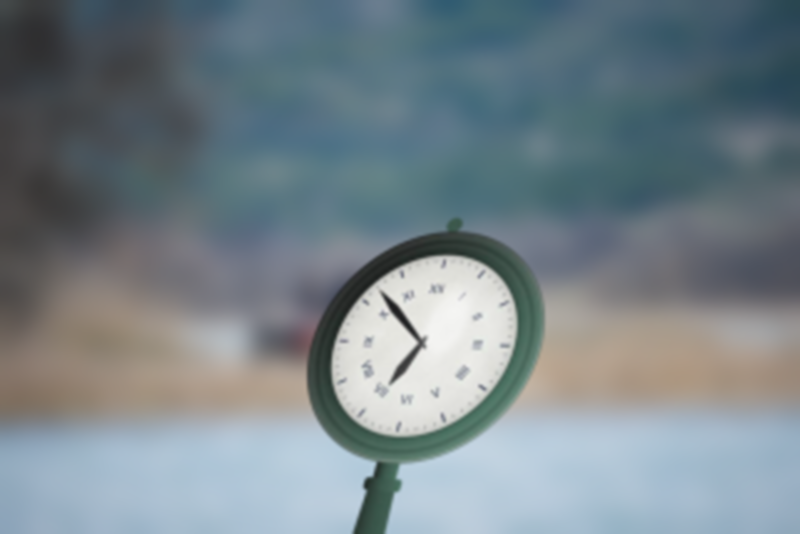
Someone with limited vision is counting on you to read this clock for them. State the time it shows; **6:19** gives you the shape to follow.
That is **6:52**
